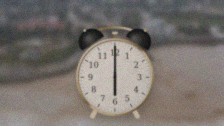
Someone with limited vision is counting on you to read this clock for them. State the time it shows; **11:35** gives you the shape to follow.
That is **6:00**
